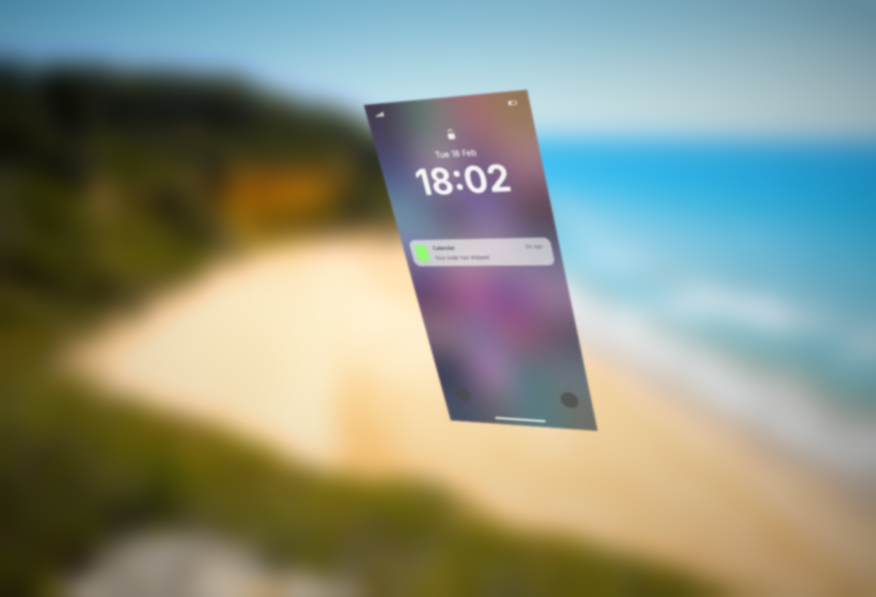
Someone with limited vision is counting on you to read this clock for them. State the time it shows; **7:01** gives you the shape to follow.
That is **18:02**
